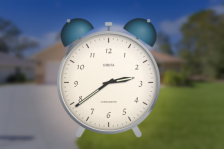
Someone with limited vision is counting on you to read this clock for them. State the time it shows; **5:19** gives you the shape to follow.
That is **2:39**
